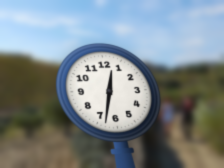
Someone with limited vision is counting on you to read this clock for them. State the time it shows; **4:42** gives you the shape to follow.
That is **12:33**
